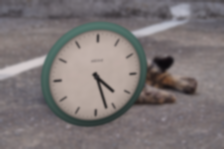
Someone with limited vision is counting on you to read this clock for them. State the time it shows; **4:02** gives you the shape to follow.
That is **4:27**
